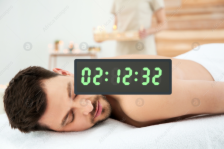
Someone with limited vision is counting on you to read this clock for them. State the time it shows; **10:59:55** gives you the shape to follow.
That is **2:12:32**
